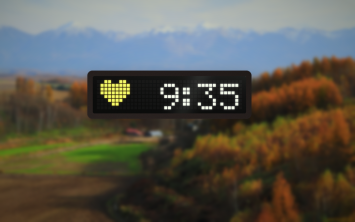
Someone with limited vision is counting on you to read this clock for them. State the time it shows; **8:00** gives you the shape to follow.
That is **9:35**
